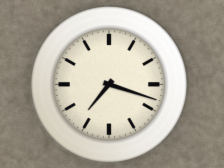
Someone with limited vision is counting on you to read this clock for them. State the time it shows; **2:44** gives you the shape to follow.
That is **7:18**
